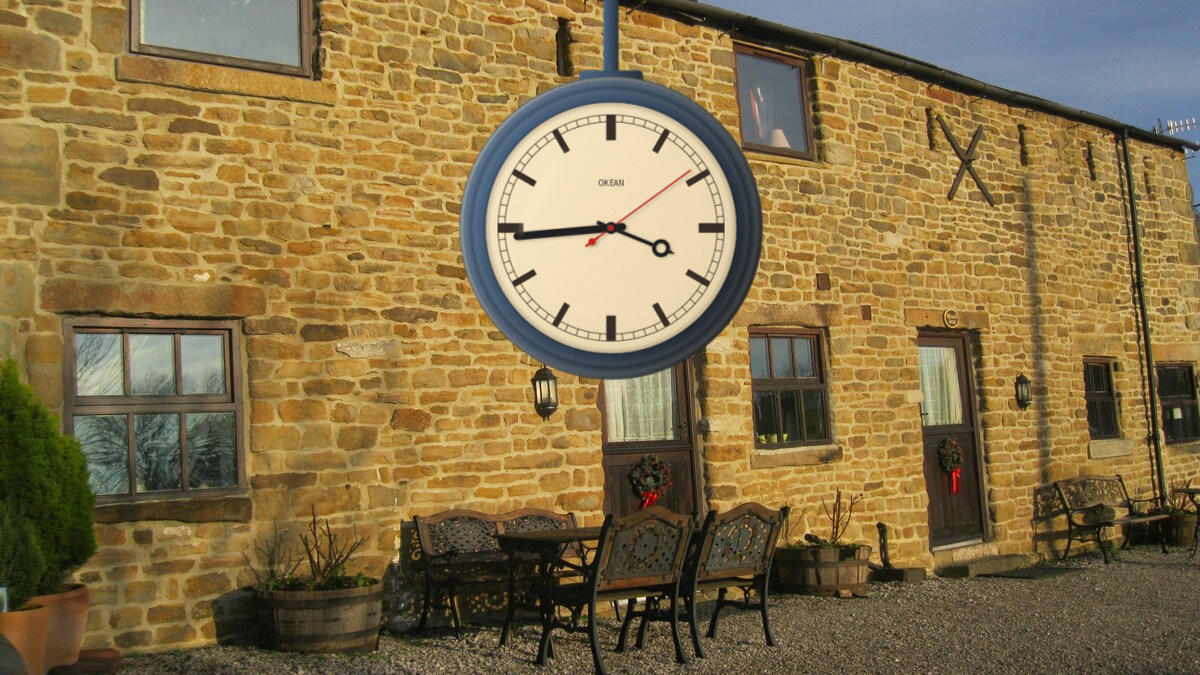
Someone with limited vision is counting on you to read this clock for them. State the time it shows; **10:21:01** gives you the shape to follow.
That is **3:44:09**
